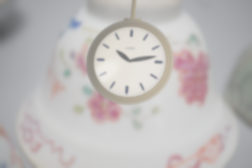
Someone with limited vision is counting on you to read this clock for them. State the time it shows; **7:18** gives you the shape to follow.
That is **10:13**
